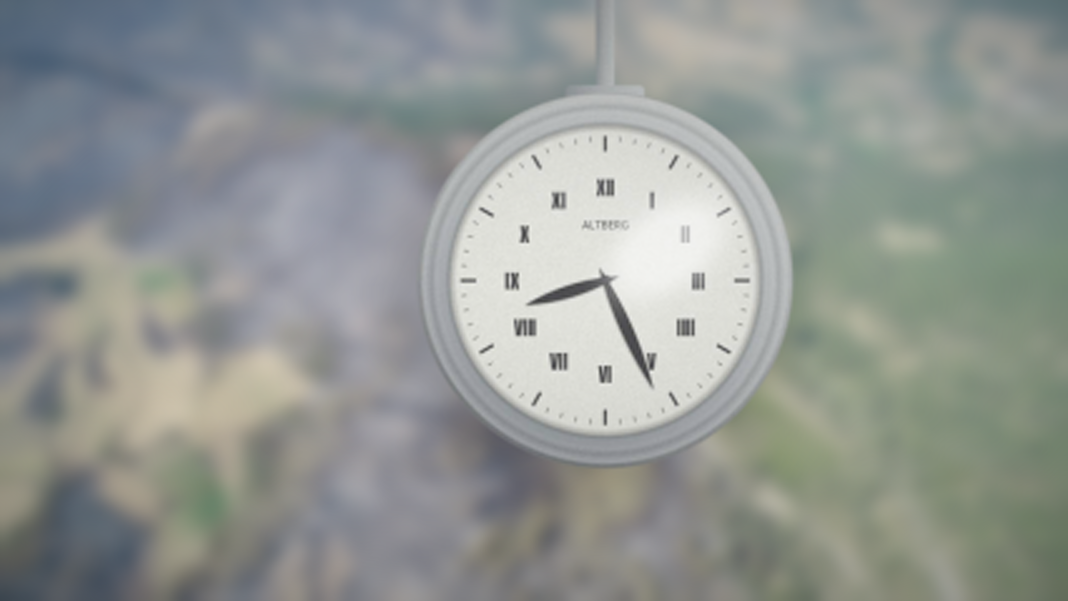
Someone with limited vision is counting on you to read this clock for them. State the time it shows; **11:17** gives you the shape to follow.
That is **8:26**
